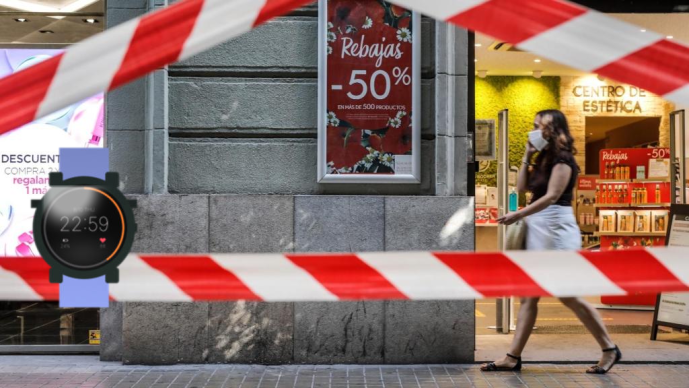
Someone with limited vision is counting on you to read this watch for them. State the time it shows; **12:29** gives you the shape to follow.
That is **22:59**
